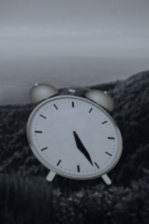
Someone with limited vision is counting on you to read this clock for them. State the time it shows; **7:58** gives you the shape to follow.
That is **5:26**
